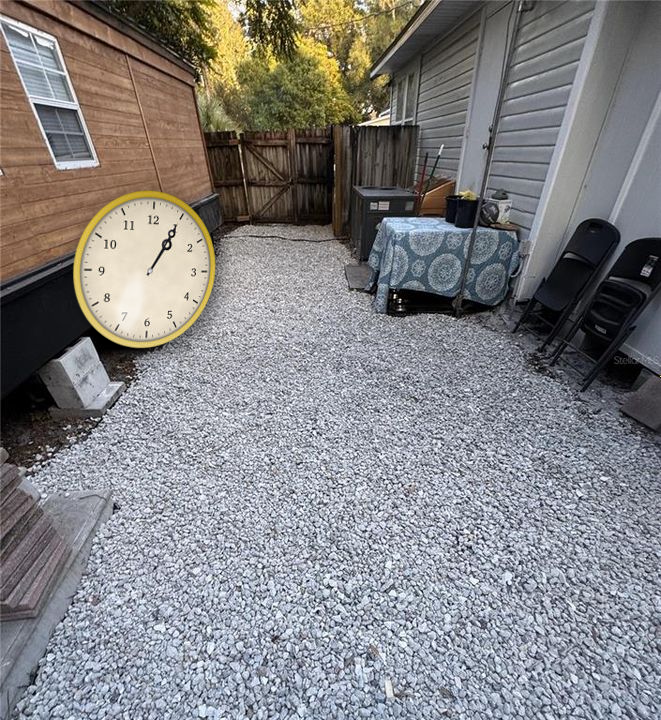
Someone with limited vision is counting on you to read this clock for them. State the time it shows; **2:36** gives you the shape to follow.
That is **1:05**
